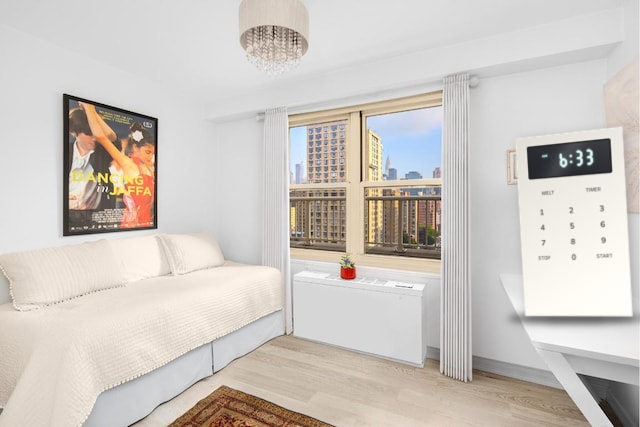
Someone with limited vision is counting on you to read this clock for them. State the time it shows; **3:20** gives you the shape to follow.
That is **6:33**
